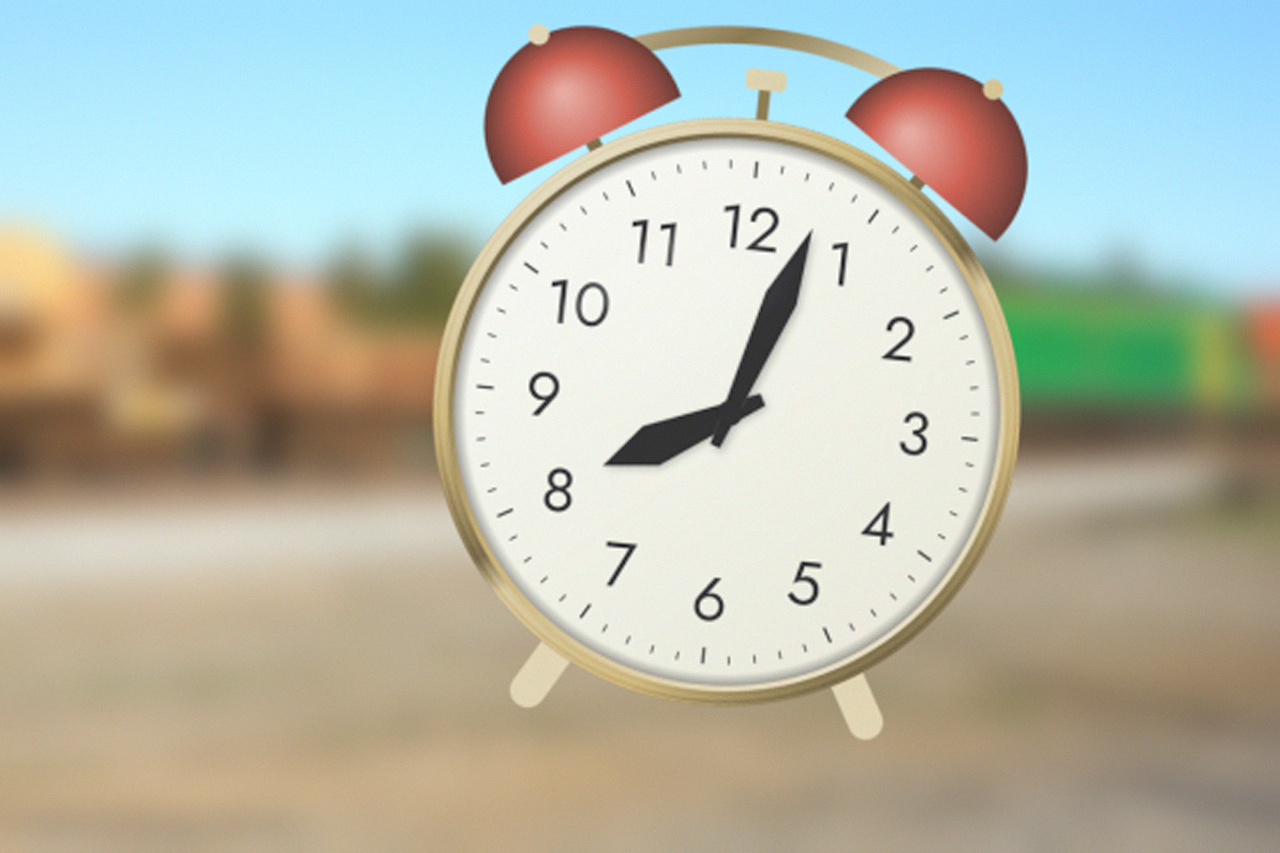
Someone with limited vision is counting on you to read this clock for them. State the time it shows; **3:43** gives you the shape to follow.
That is **8:03**
